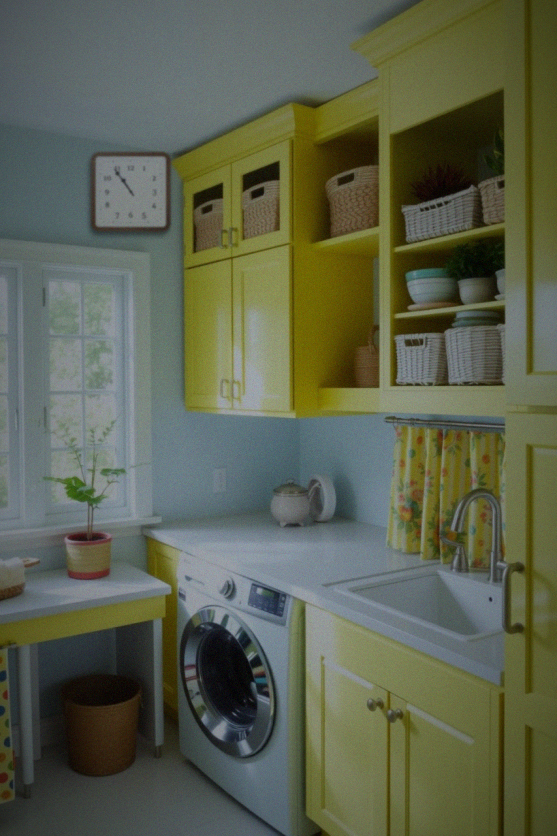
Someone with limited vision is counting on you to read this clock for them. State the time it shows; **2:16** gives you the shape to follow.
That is **10:54**
